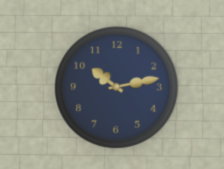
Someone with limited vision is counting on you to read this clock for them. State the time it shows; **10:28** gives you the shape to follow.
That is **10:13**
